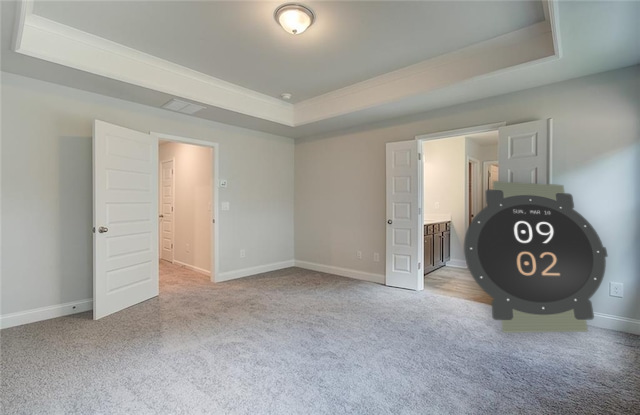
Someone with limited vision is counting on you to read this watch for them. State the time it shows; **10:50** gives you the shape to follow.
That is **9:02**
